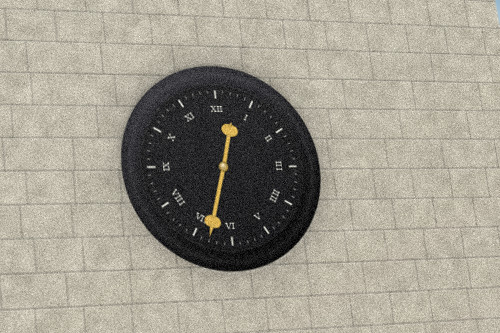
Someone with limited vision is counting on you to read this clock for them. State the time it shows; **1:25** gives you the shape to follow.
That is **12:33**
